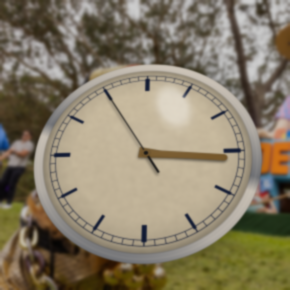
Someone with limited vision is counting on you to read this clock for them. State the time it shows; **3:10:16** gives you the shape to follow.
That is **3:15:55**
